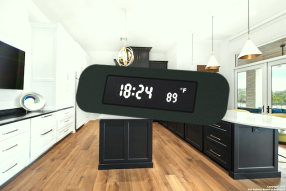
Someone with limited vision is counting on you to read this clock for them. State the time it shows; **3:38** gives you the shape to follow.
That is **18:24**
